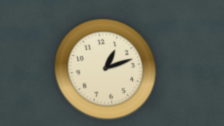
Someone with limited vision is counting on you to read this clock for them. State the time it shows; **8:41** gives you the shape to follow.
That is **1:13**
